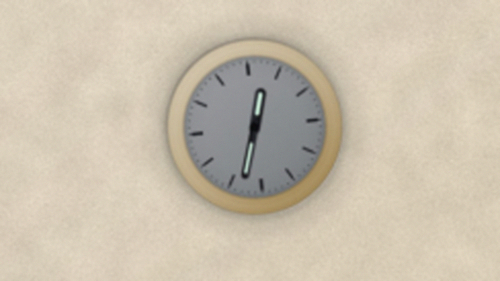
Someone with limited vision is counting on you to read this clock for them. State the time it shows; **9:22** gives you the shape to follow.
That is **12:33**
